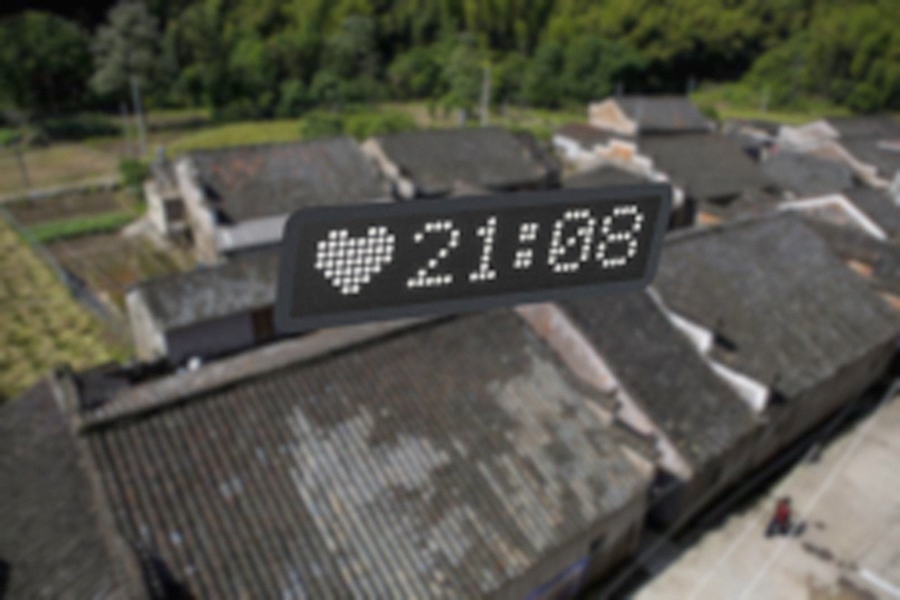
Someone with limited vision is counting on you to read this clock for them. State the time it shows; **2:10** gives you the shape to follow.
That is **21:08**
